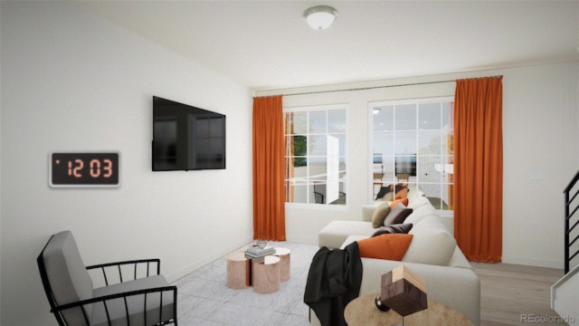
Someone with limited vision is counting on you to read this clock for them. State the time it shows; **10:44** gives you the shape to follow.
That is **12:03**
